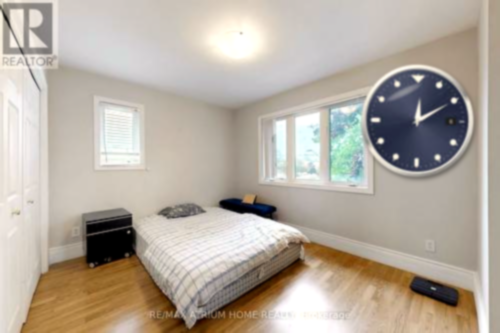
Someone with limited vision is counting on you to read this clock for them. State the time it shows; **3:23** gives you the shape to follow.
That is **12:10**
